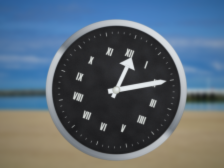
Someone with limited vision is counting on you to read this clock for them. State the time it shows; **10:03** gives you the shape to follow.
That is **12:10**
